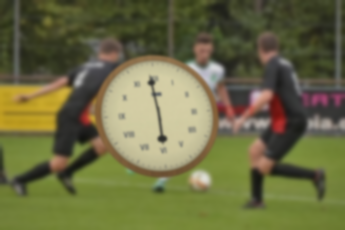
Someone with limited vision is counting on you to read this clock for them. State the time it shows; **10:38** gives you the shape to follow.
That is **5:59**
